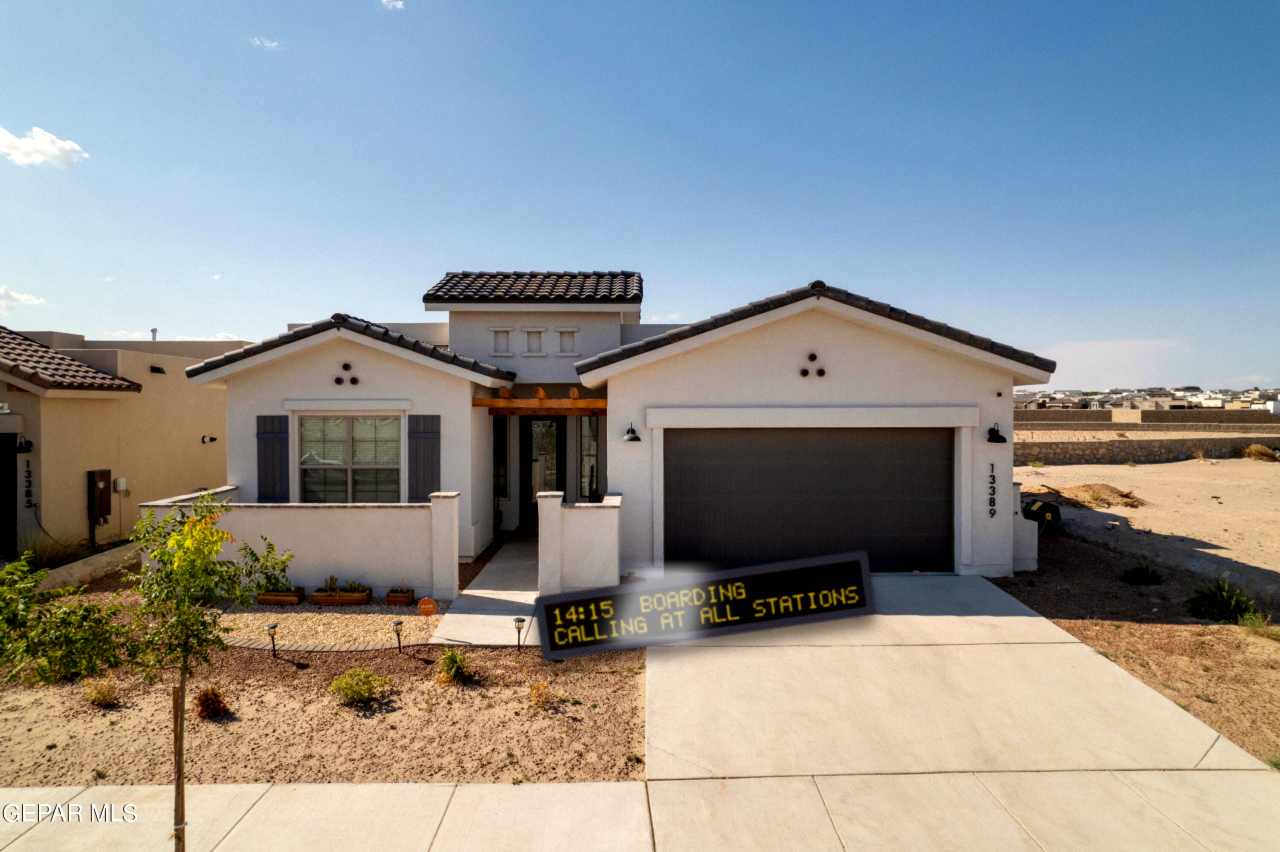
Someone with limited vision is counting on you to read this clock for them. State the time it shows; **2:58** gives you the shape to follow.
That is **14:15**
